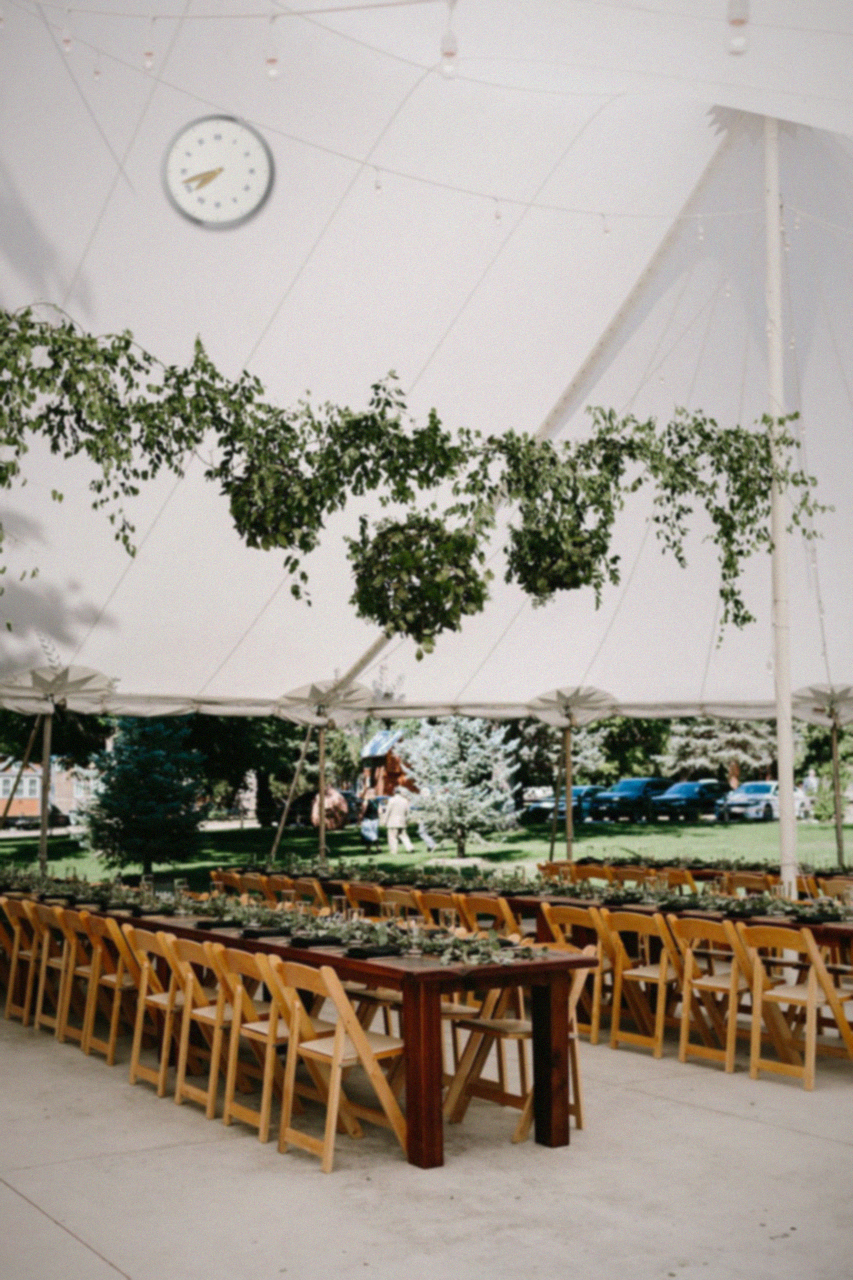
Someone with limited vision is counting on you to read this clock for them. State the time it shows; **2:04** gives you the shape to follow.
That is **7:42**
